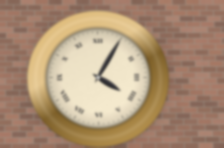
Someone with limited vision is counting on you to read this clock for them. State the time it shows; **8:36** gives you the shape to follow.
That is **4:05**
